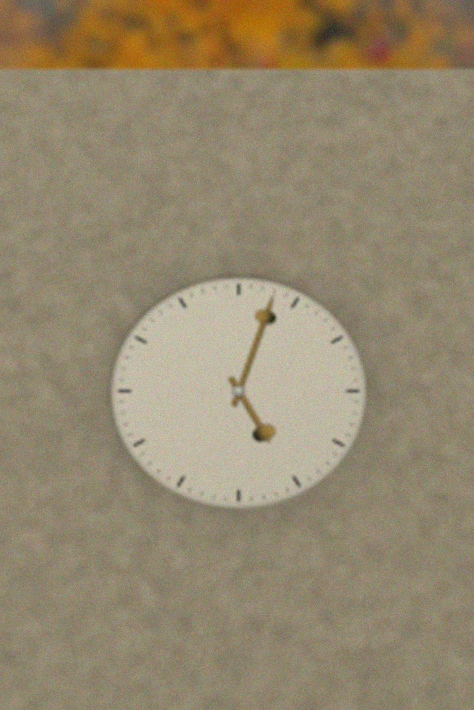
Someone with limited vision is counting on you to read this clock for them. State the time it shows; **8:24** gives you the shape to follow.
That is **5:03**
